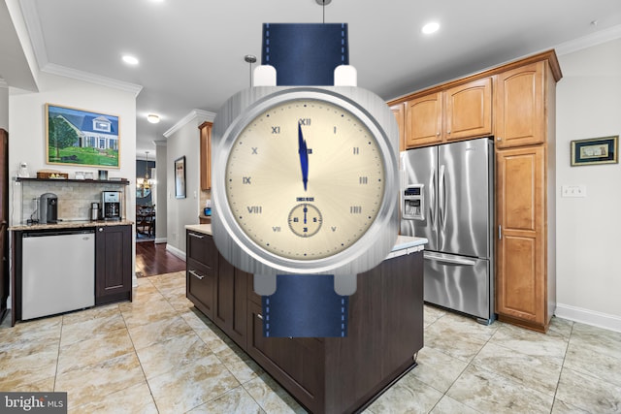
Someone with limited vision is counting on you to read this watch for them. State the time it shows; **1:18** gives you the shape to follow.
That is **11:59**
